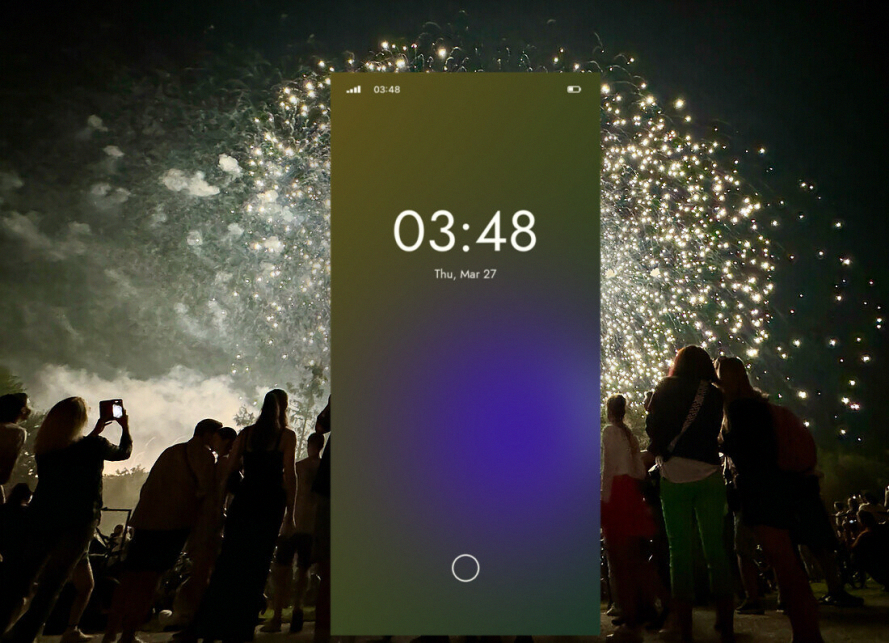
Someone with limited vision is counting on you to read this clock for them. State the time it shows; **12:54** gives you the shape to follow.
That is **3:48**
